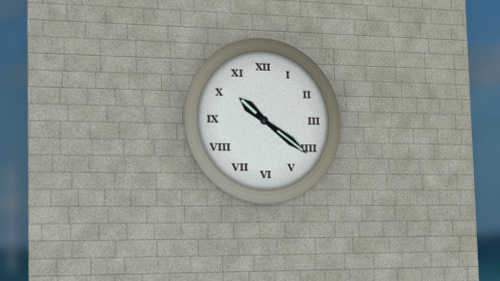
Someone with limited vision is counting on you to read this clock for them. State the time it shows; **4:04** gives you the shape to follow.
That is **10:21**
